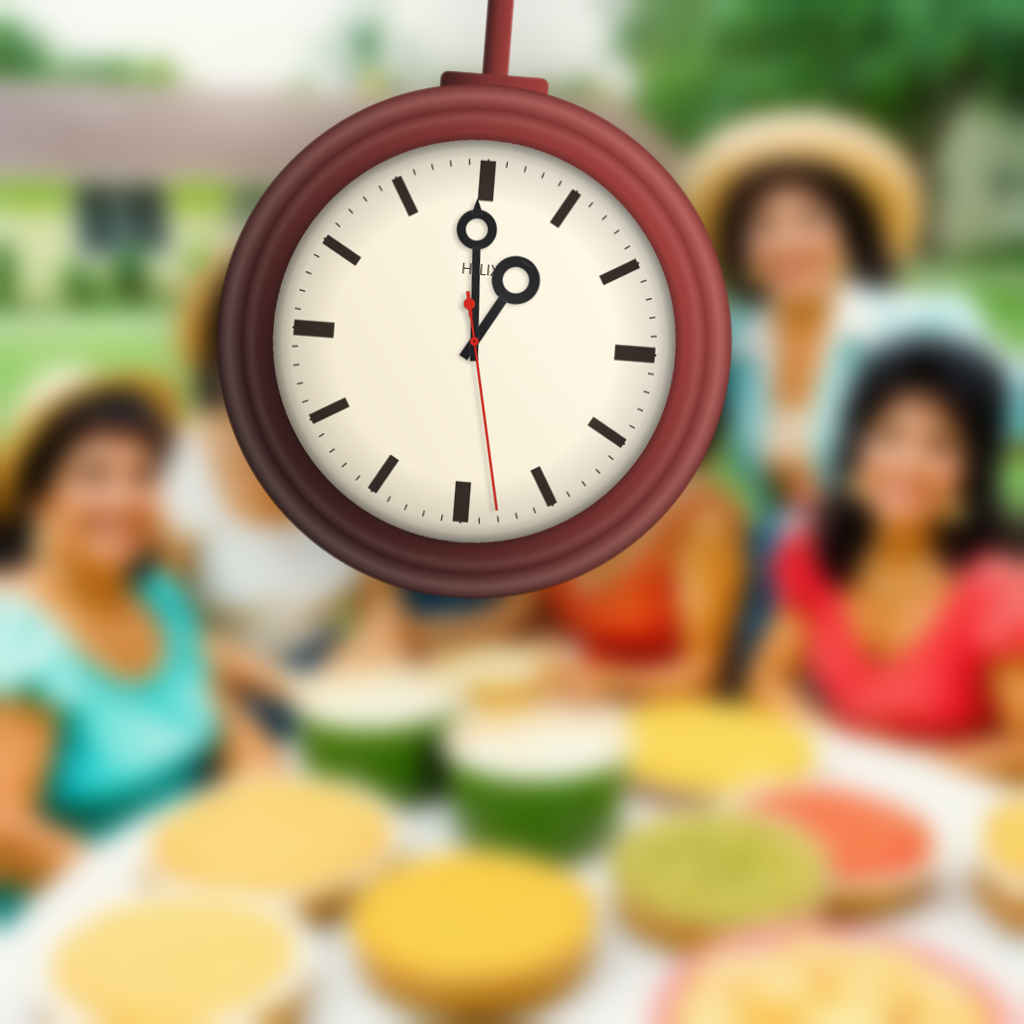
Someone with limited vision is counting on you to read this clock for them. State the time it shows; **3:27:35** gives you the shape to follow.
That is **12:59:28**
